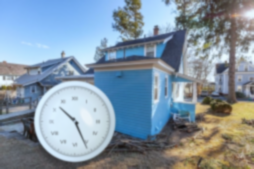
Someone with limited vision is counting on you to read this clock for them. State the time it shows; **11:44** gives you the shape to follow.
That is **10:26**
